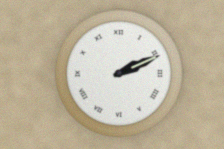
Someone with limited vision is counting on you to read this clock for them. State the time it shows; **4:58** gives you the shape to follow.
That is **2:11**
